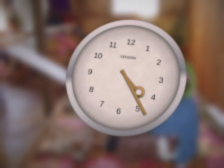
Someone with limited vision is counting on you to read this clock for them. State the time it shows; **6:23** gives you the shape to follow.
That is **4:24**
